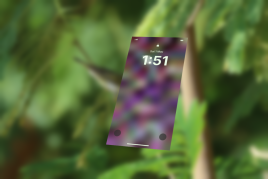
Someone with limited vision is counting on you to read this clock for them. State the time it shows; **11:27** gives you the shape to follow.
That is **1:51**
